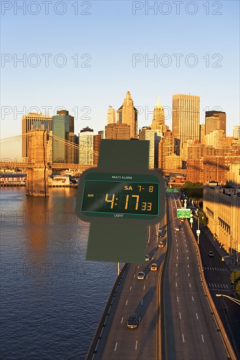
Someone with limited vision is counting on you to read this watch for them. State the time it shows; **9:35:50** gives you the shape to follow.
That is **4:17:33**
